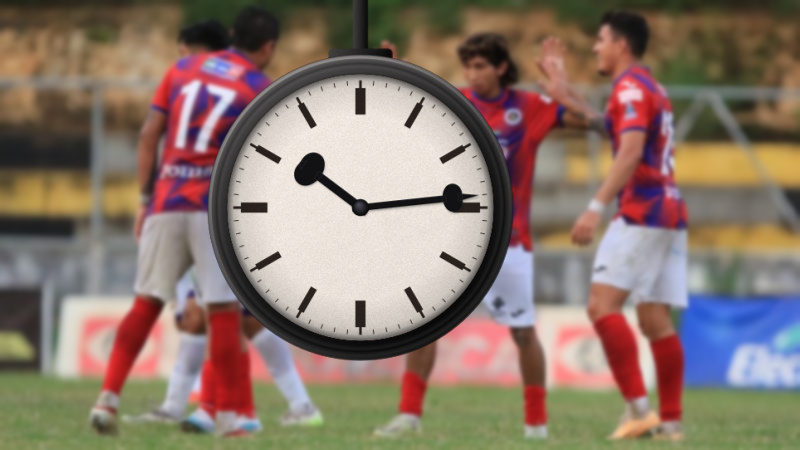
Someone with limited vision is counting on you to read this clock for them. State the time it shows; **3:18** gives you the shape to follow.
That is **10:14**
